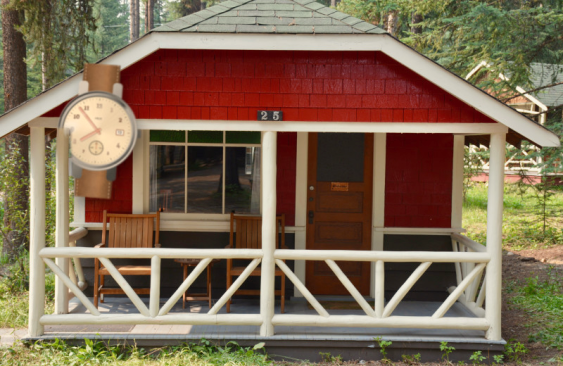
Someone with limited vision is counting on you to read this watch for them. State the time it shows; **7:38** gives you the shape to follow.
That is **7:53**
